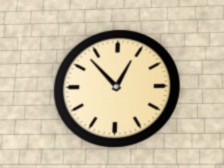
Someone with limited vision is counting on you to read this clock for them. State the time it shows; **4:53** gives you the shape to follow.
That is **12:53**
